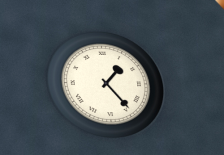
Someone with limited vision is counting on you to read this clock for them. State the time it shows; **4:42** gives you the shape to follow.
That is **1:24**
